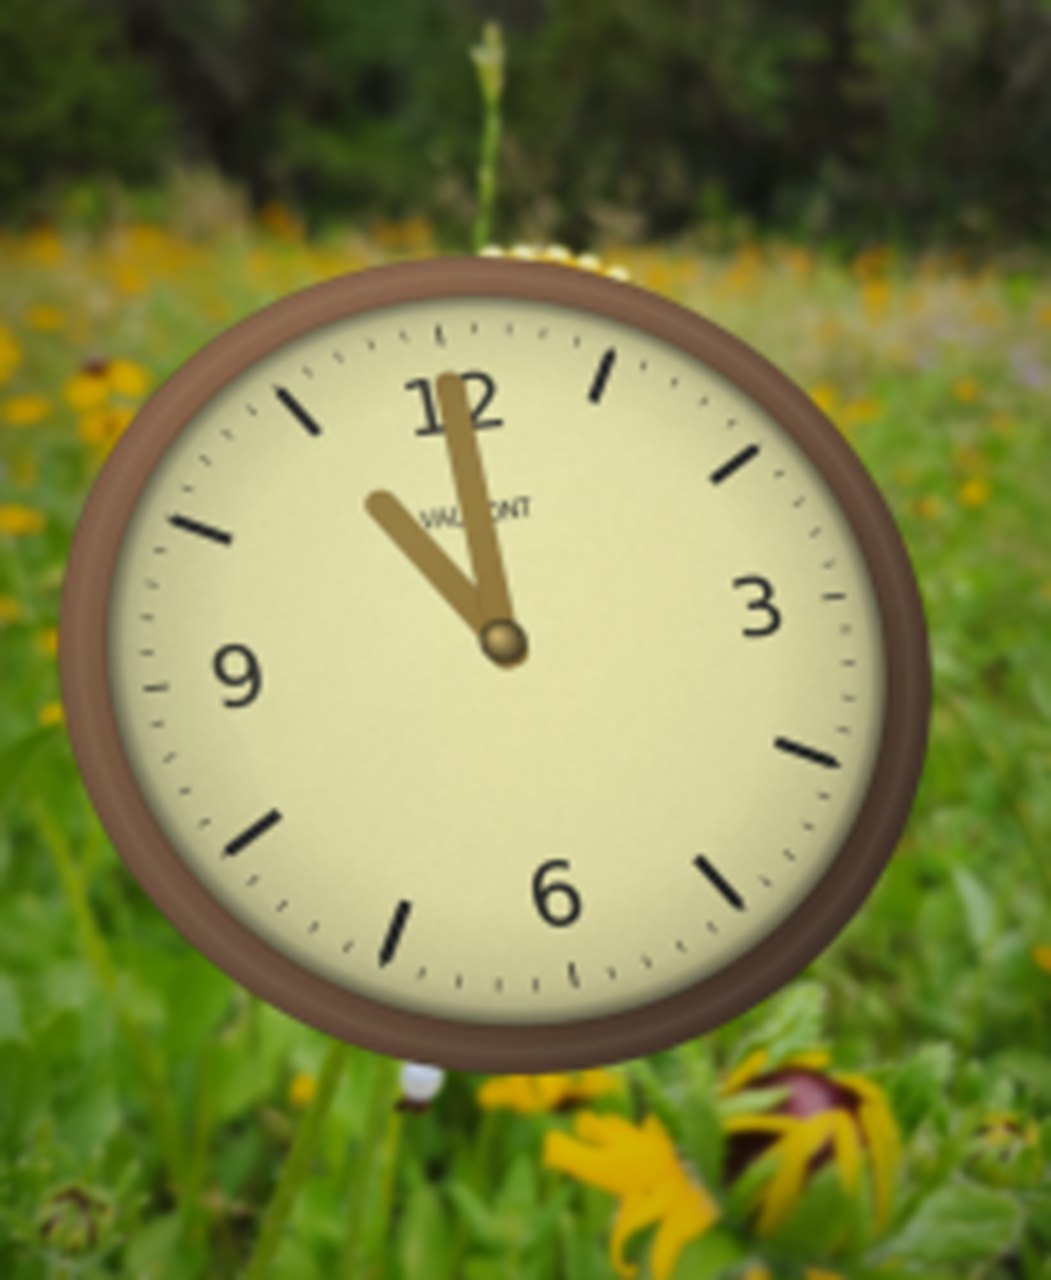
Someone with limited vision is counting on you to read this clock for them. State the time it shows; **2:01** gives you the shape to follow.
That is **11:00**
